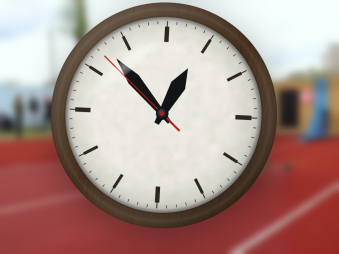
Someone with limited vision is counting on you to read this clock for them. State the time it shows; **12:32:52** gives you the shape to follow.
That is **12:52:52**
